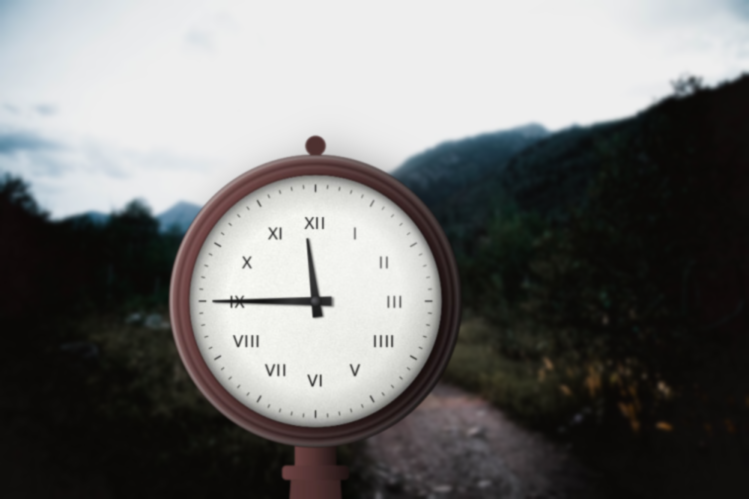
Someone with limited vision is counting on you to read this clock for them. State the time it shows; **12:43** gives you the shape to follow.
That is **11:45**
